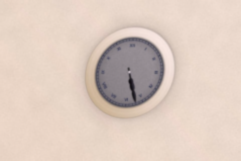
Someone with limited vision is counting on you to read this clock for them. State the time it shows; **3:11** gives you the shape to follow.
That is **5:27**
